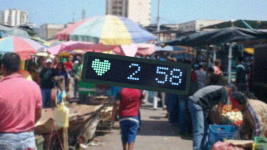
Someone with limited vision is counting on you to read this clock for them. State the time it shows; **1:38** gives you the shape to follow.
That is **2:58**
